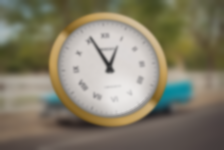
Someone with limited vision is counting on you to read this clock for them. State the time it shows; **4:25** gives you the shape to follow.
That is **12:56**
